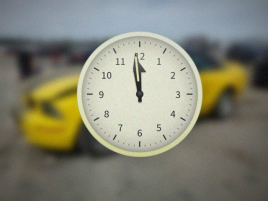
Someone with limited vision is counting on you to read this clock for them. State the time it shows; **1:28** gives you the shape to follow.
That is **11:59**
